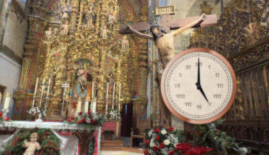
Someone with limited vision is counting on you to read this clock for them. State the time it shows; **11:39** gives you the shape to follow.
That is **5:00**
